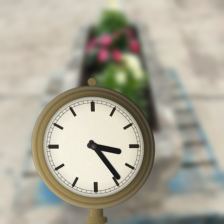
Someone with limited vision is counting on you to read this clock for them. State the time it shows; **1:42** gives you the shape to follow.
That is **3:24**
